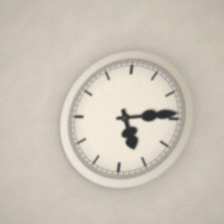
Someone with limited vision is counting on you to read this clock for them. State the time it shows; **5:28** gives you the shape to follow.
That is **5:14**
